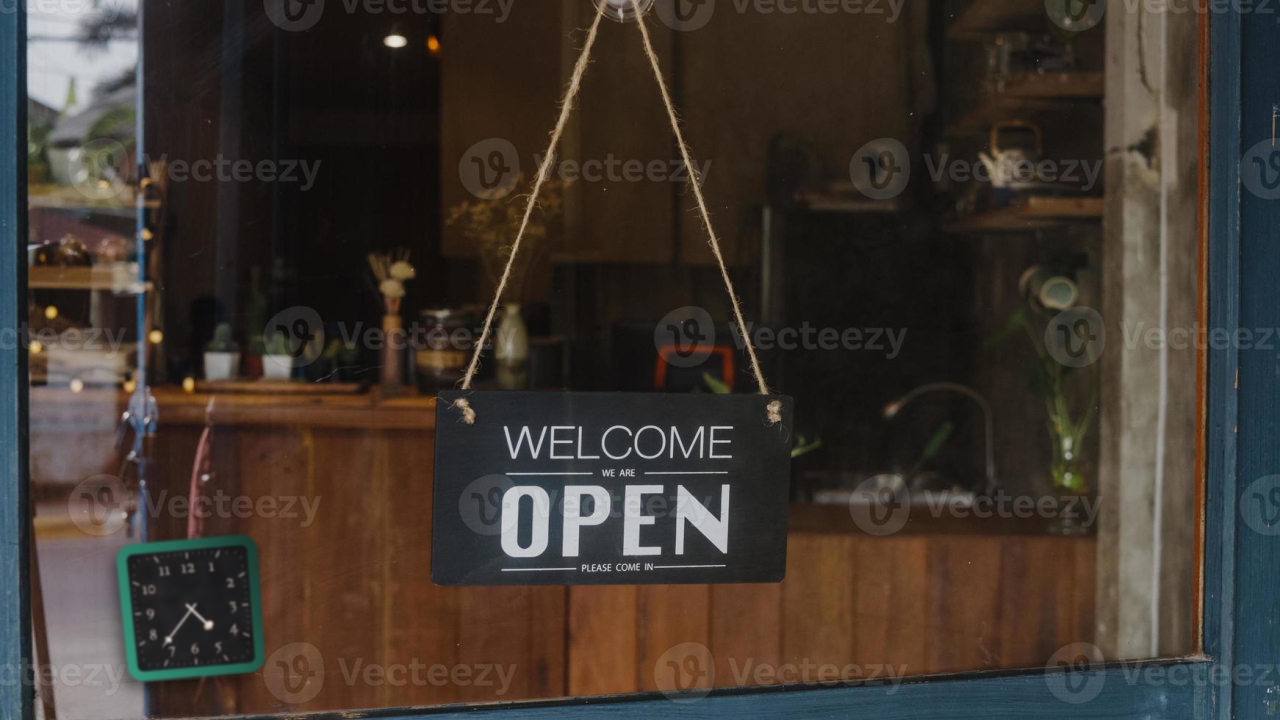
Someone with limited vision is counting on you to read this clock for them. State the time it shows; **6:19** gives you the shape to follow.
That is **4:37**
